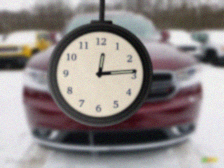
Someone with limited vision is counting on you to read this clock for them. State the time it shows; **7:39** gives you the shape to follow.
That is **12:14**
